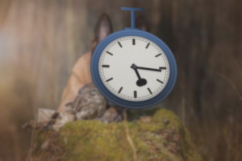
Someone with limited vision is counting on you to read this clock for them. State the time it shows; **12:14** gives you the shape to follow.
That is **5:16**
